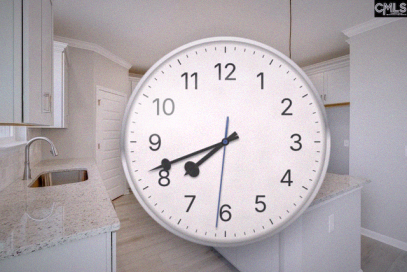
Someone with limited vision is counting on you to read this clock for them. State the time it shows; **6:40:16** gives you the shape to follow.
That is **7:41:31**
